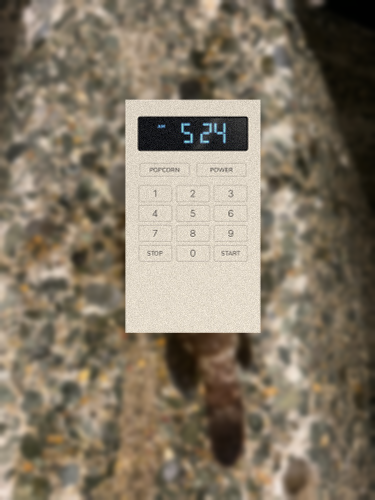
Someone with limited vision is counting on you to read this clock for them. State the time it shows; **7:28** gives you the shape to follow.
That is **5:24**
